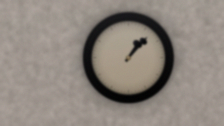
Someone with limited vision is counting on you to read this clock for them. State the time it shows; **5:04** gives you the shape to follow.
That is **1:07**
